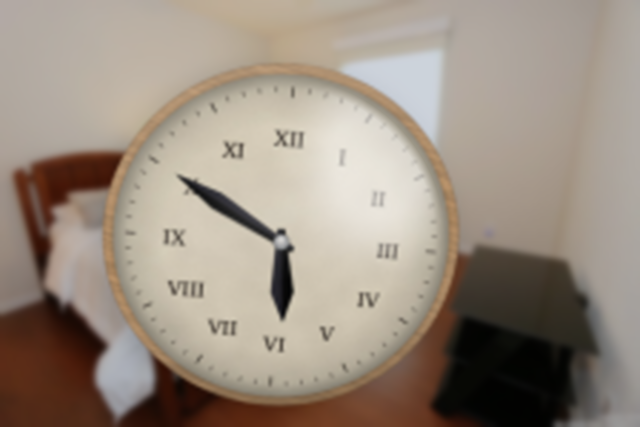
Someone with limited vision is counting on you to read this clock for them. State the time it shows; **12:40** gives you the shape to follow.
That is **5:50**
